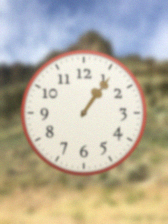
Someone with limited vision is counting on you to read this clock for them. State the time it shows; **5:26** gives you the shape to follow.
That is **1:06**
